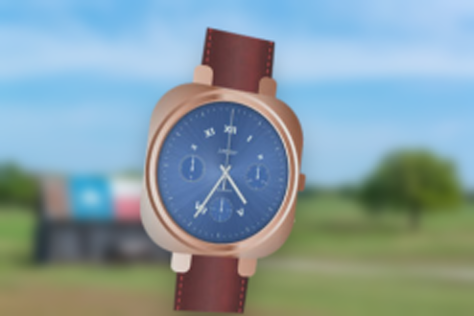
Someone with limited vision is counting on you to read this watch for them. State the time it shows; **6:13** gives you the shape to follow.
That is **4:35**
